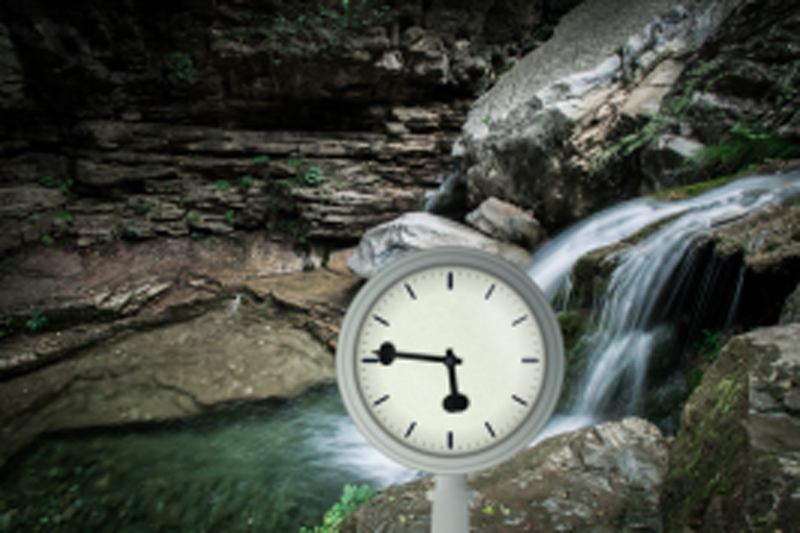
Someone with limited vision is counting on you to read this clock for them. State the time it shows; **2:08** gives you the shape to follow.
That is **5:46**
